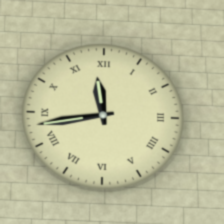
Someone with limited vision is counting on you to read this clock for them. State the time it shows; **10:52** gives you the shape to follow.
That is **11:43**
